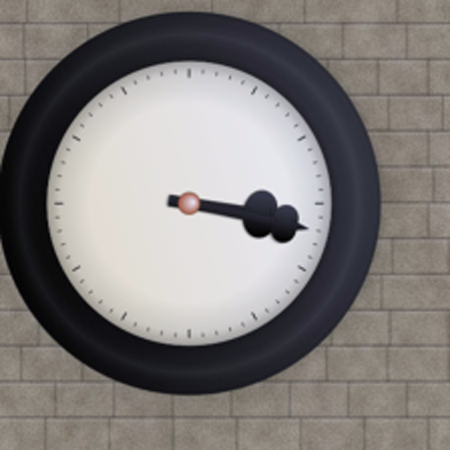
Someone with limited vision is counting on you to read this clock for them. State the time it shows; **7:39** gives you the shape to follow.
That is **3:17**
